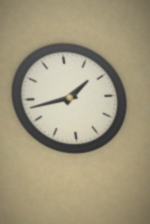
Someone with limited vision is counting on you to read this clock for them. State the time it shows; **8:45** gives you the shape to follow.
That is **1:43**
